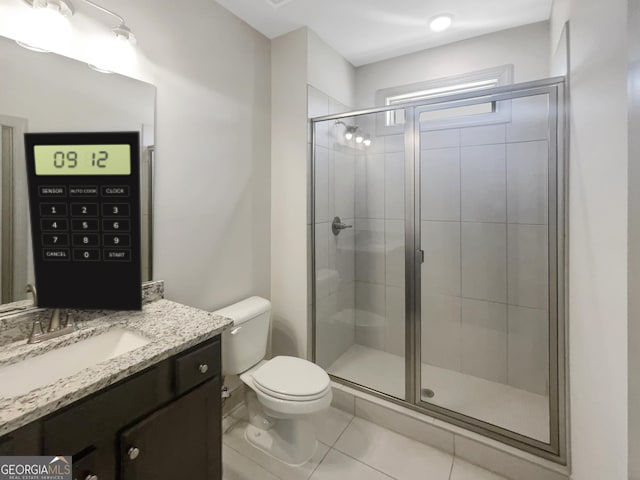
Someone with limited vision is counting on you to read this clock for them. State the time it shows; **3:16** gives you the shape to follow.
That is **9:12**
